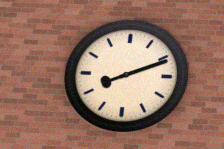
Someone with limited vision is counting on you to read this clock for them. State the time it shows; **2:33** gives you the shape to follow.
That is **8:11**
